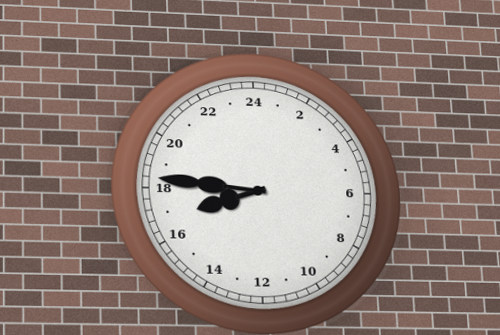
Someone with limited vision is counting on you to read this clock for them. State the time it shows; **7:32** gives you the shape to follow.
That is **16:46**
